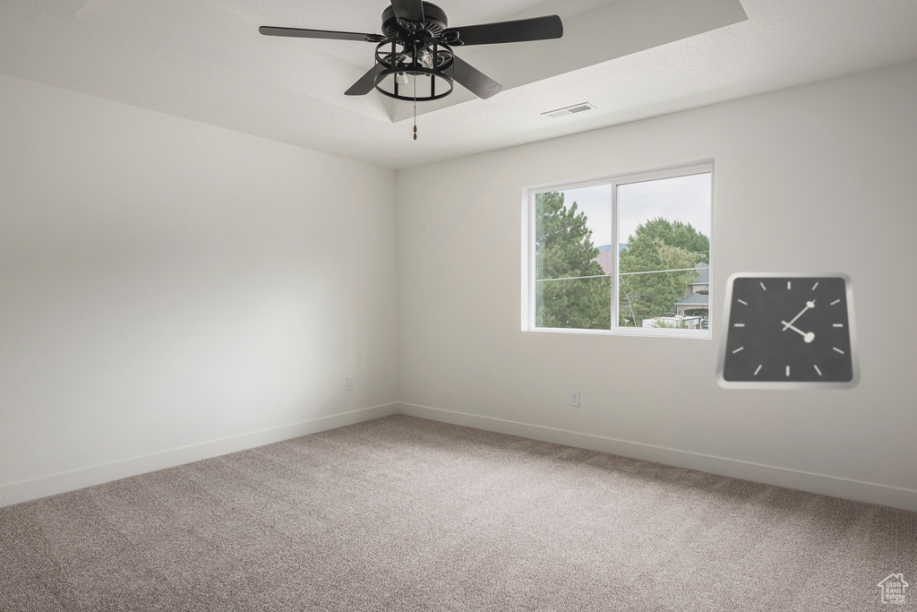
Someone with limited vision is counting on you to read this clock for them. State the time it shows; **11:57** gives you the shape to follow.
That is **4:07**
